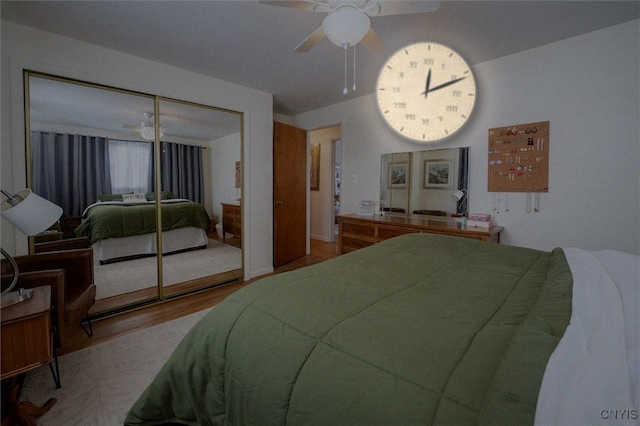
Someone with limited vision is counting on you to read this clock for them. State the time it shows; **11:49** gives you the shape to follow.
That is **12:11**
